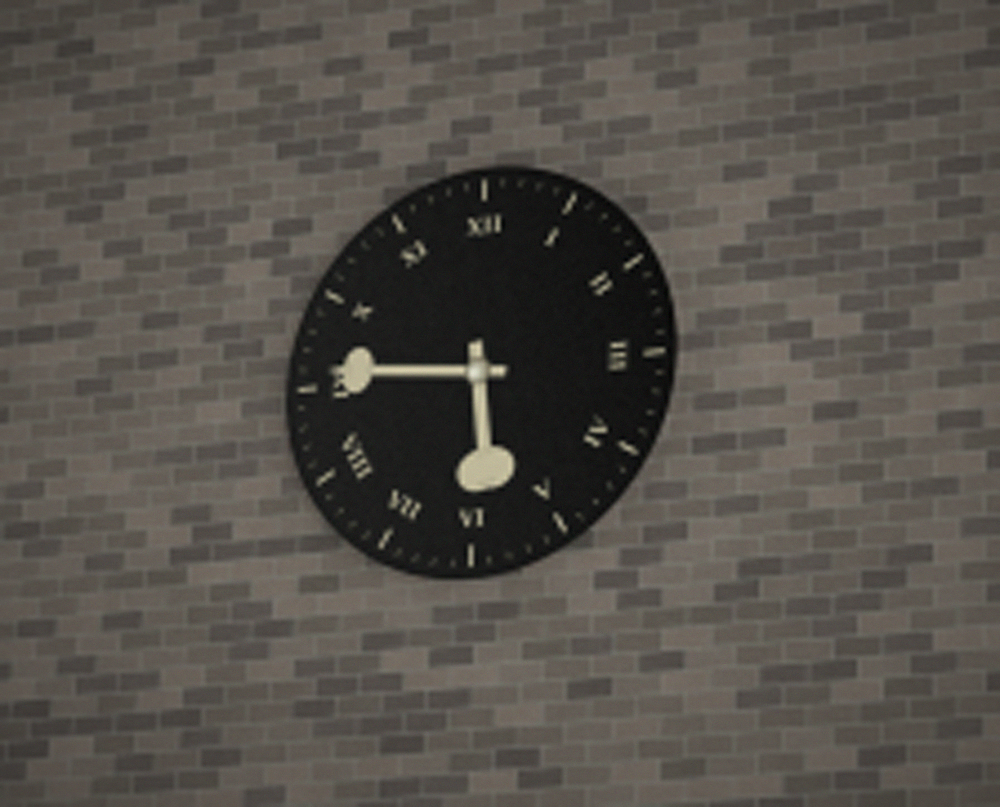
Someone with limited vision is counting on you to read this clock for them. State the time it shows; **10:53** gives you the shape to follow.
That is **5:46**
